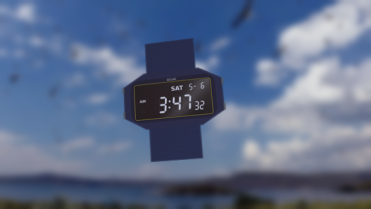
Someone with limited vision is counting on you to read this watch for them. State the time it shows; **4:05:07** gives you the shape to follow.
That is **3:47:32**
